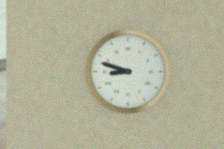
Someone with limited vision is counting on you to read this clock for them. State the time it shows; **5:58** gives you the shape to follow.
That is **8:48**
